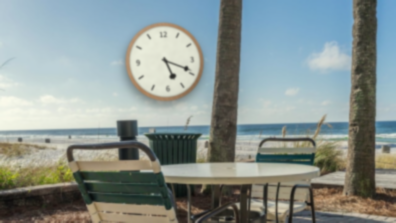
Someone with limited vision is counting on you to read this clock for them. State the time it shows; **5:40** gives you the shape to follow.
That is **5:19**
